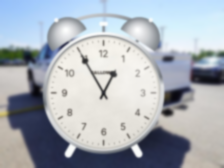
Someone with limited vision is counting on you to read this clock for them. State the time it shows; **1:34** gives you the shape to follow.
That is **12:55**
